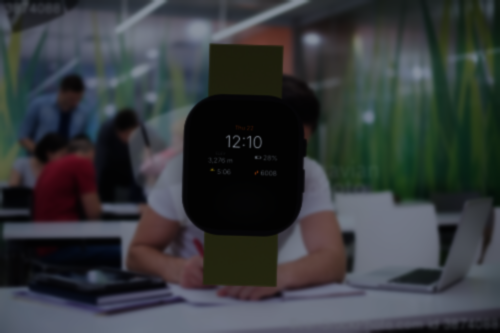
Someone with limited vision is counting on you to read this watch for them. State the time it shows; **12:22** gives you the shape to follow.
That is **12:10**
